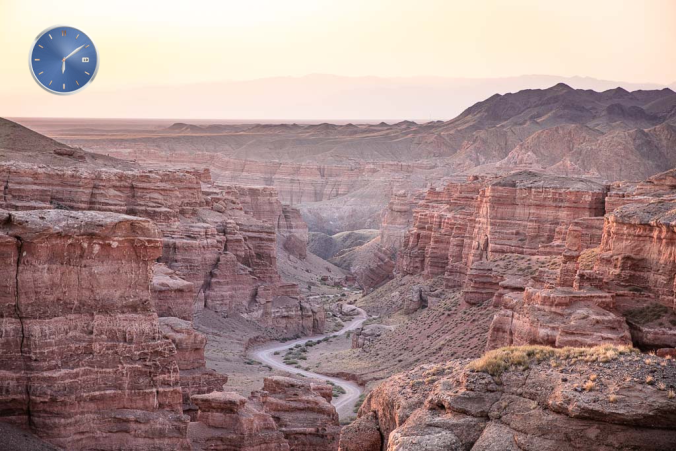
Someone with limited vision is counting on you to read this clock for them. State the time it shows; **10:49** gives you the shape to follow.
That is **6:09**
